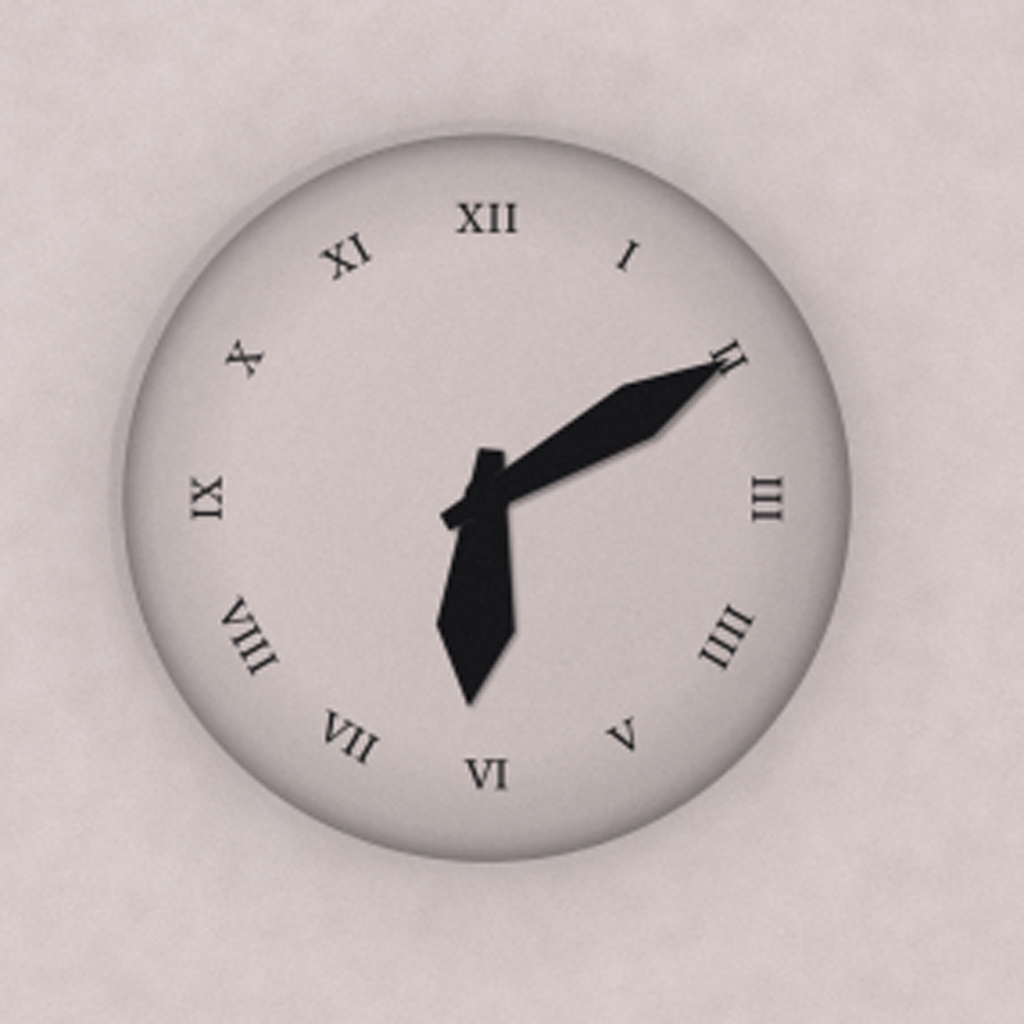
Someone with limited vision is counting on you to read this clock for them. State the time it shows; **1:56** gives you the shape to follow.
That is **6:10**
